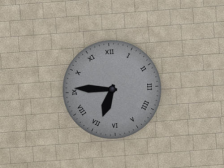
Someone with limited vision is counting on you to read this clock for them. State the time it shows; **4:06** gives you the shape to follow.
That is **6:46**
